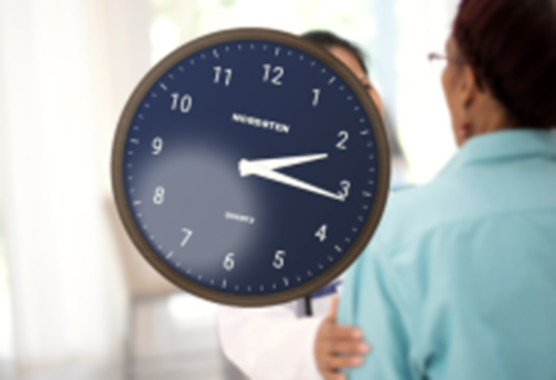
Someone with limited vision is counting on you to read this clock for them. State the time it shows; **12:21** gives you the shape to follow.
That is **2:16**
